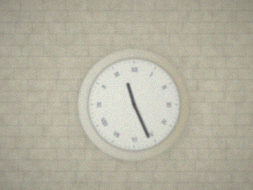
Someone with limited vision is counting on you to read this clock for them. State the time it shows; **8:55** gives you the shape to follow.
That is **11:26**
